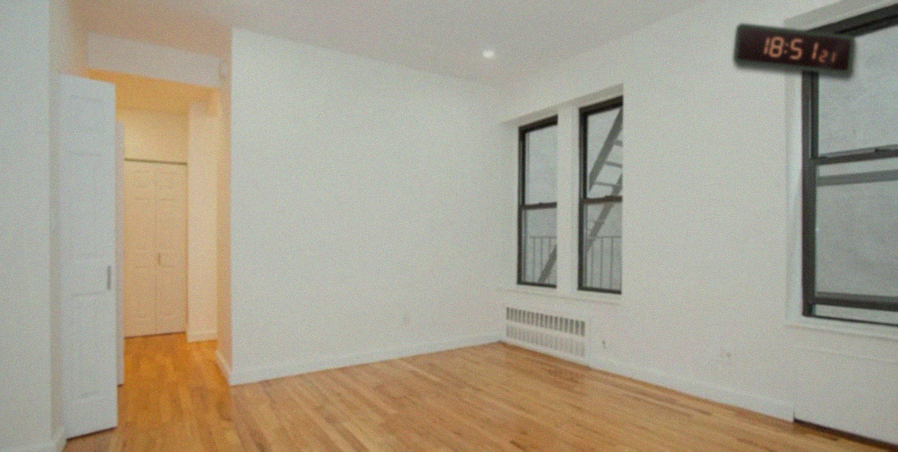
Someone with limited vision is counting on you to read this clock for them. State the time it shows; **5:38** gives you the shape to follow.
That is **18:51**
